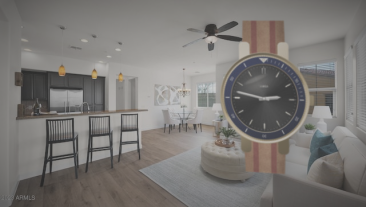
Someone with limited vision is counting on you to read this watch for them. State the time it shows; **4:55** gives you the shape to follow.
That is **2:47**
